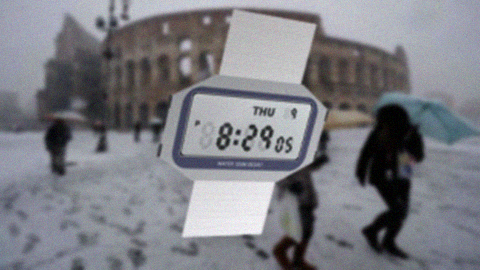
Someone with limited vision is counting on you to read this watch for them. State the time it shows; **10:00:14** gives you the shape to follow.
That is **8:29:05**
